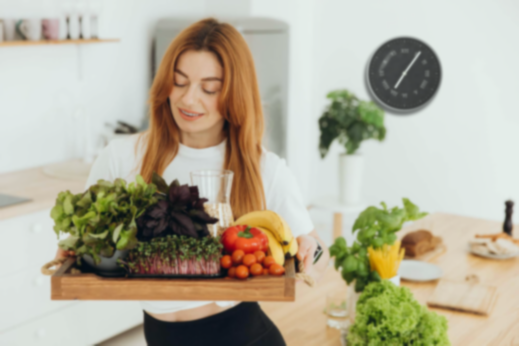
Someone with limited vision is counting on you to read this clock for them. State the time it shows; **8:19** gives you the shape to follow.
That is **7:06**
